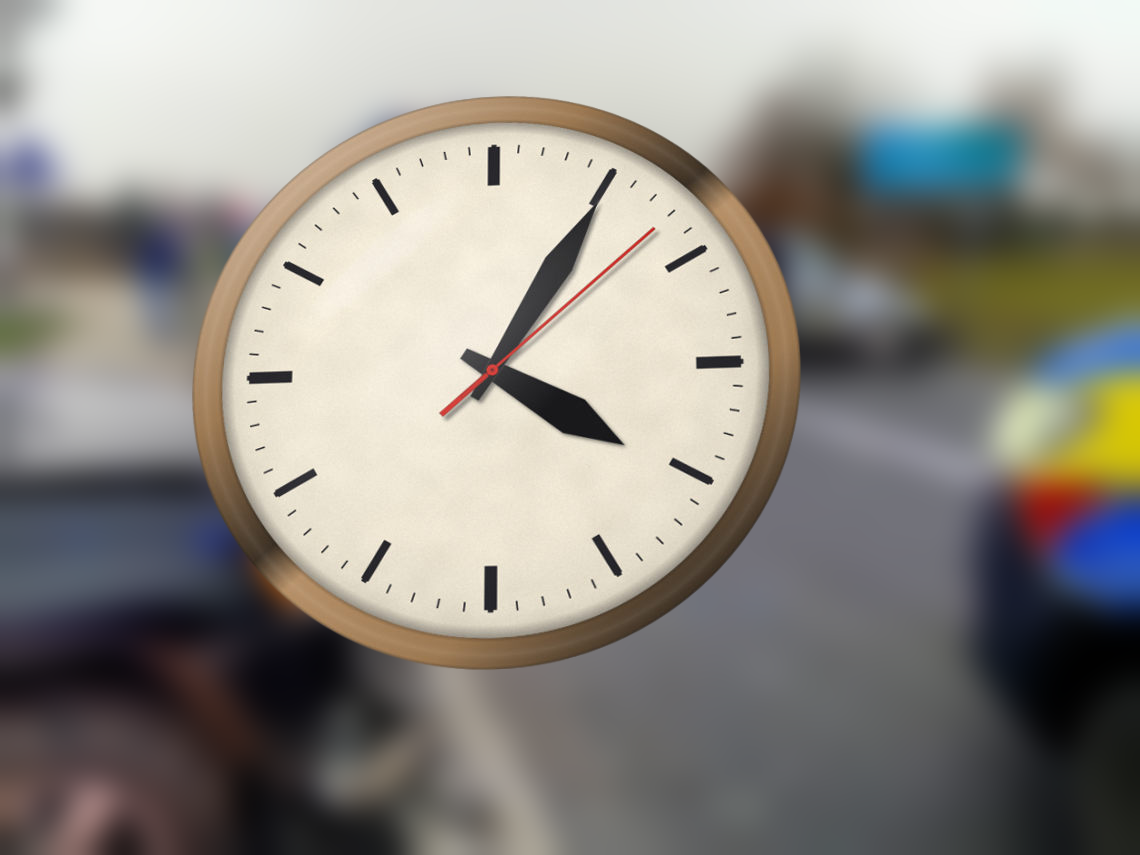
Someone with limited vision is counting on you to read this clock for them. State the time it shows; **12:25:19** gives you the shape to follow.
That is **4:05:08**
